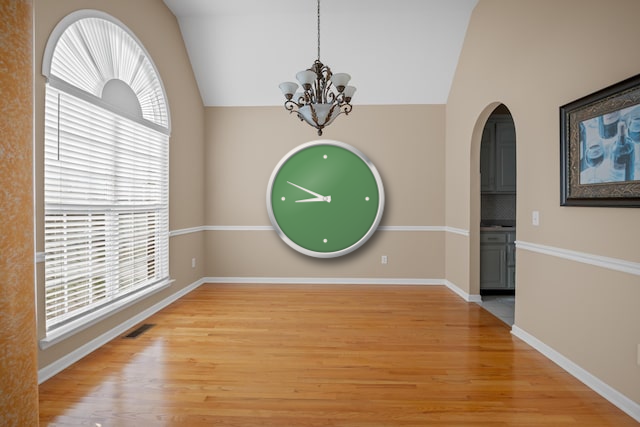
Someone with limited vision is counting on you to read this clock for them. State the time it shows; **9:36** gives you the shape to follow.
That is **8:49**
